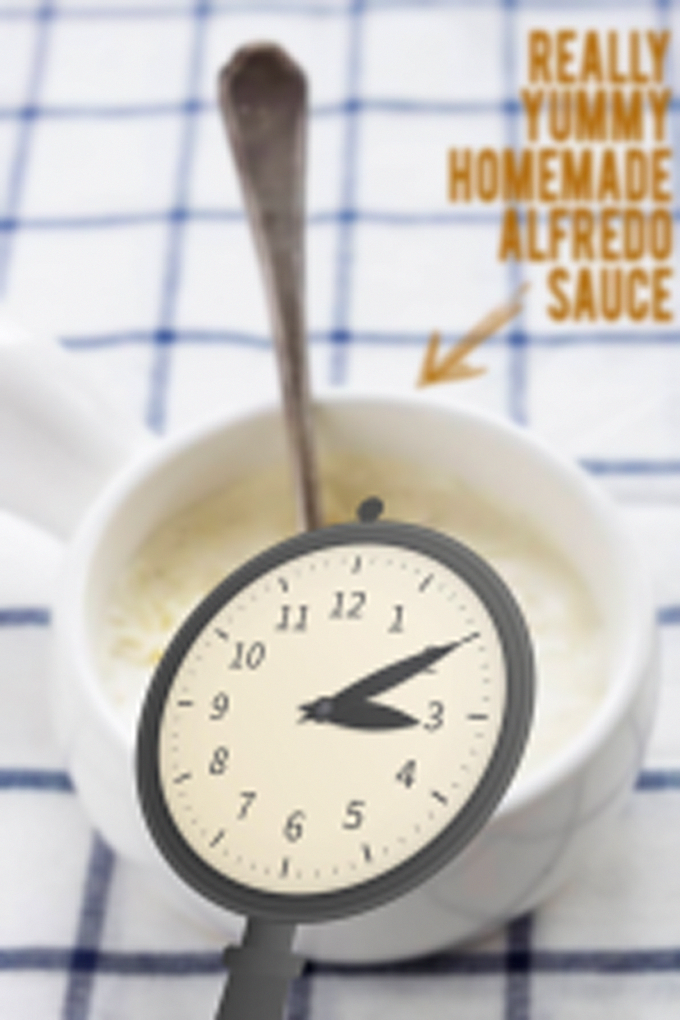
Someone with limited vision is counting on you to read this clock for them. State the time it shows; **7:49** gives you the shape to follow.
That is **3:10**
